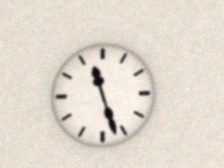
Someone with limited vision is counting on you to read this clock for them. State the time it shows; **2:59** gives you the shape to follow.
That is **11:27**
